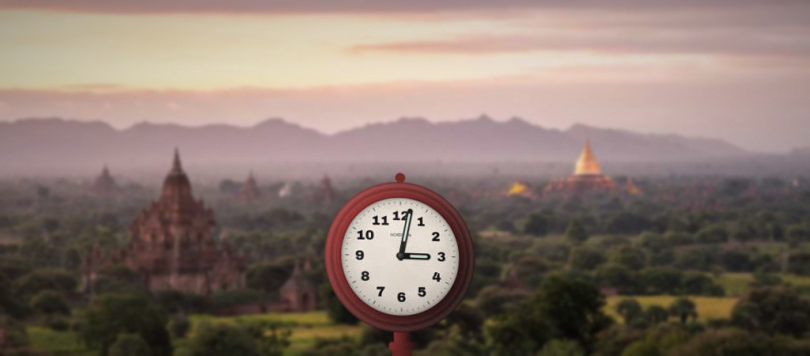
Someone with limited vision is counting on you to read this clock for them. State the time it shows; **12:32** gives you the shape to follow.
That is **3:02**
